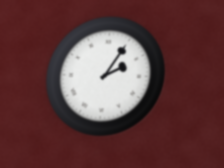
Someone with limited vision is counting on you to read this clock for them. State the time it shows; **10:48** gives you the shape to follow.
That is **2:05**
